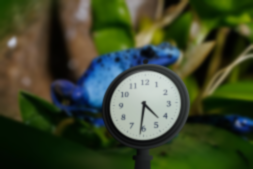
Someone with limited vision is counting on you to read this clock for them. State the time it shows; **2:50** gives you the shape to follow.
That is **4:31**
